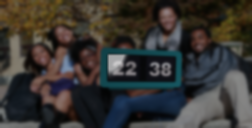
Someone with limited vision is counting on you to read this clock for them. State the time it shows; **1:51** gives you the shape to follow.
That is **22:38**
